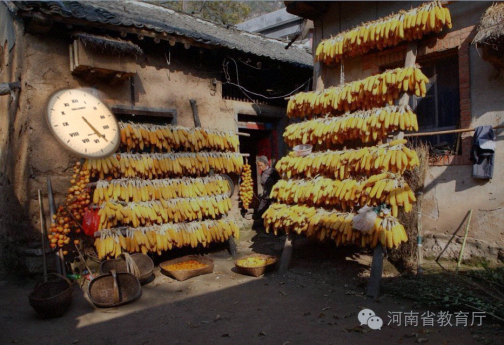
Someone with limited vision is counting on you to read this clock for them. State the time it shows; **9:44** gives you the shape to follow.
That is **5:26**
